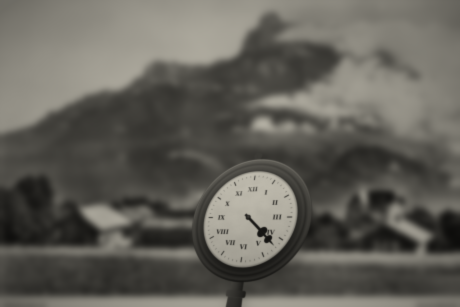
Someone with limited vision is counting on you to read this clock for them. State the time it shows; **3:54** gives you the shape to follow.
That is **4:22**
